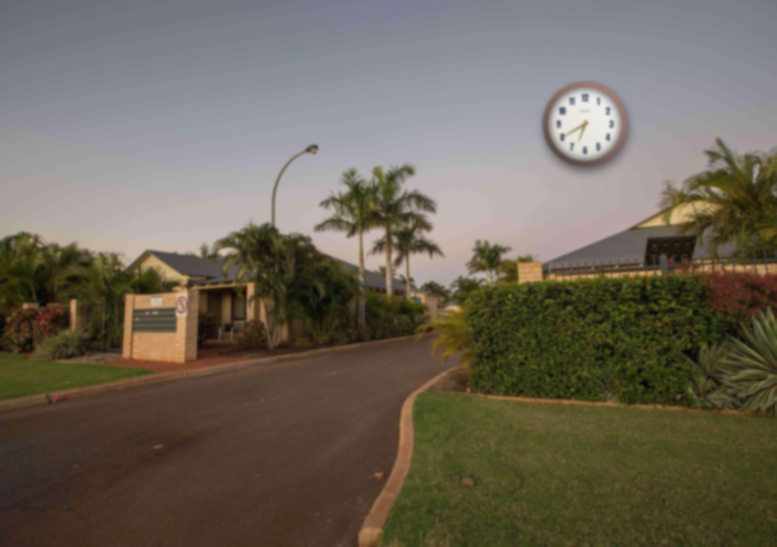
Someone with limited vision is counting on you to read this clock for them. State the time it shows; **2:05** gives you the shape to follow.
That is **6:40**
